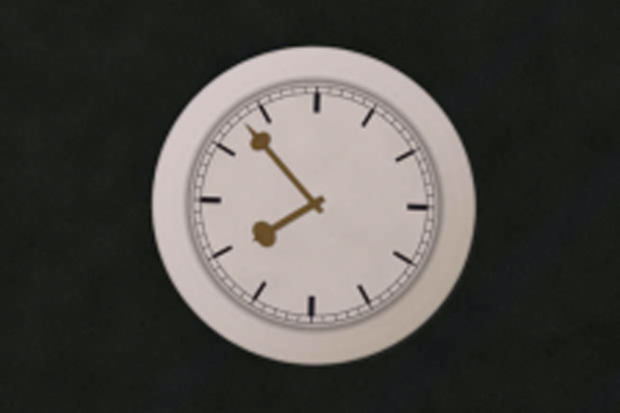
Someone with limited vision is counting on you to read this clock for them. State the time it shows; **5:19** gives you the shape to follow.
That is **7:53**
